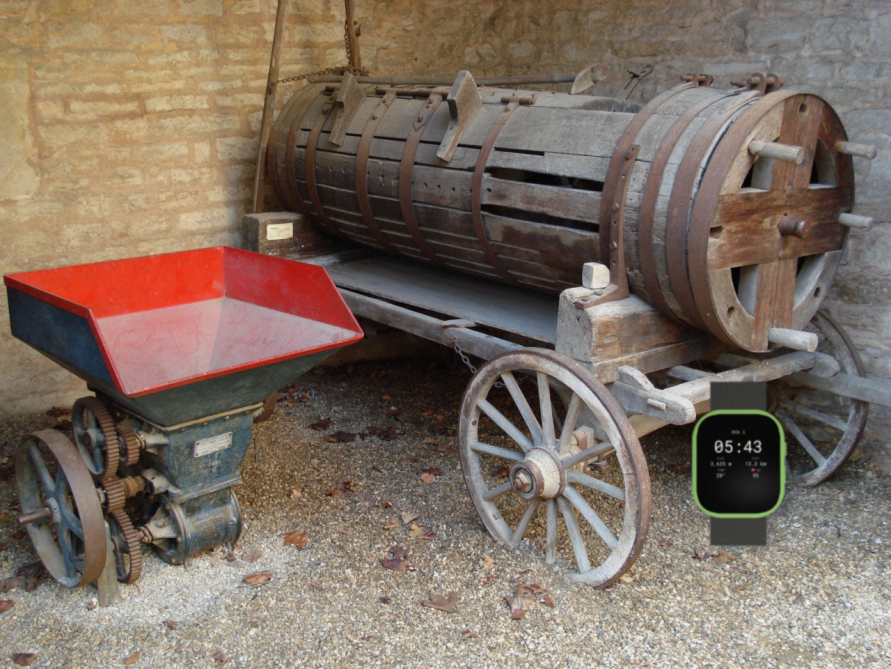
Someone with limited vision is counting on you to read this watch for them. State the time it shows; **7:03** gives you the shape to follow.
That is **5:43**
